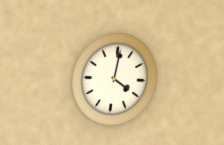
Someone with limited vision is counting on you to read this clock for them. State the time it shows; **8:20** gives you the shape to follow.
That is **4:01**
